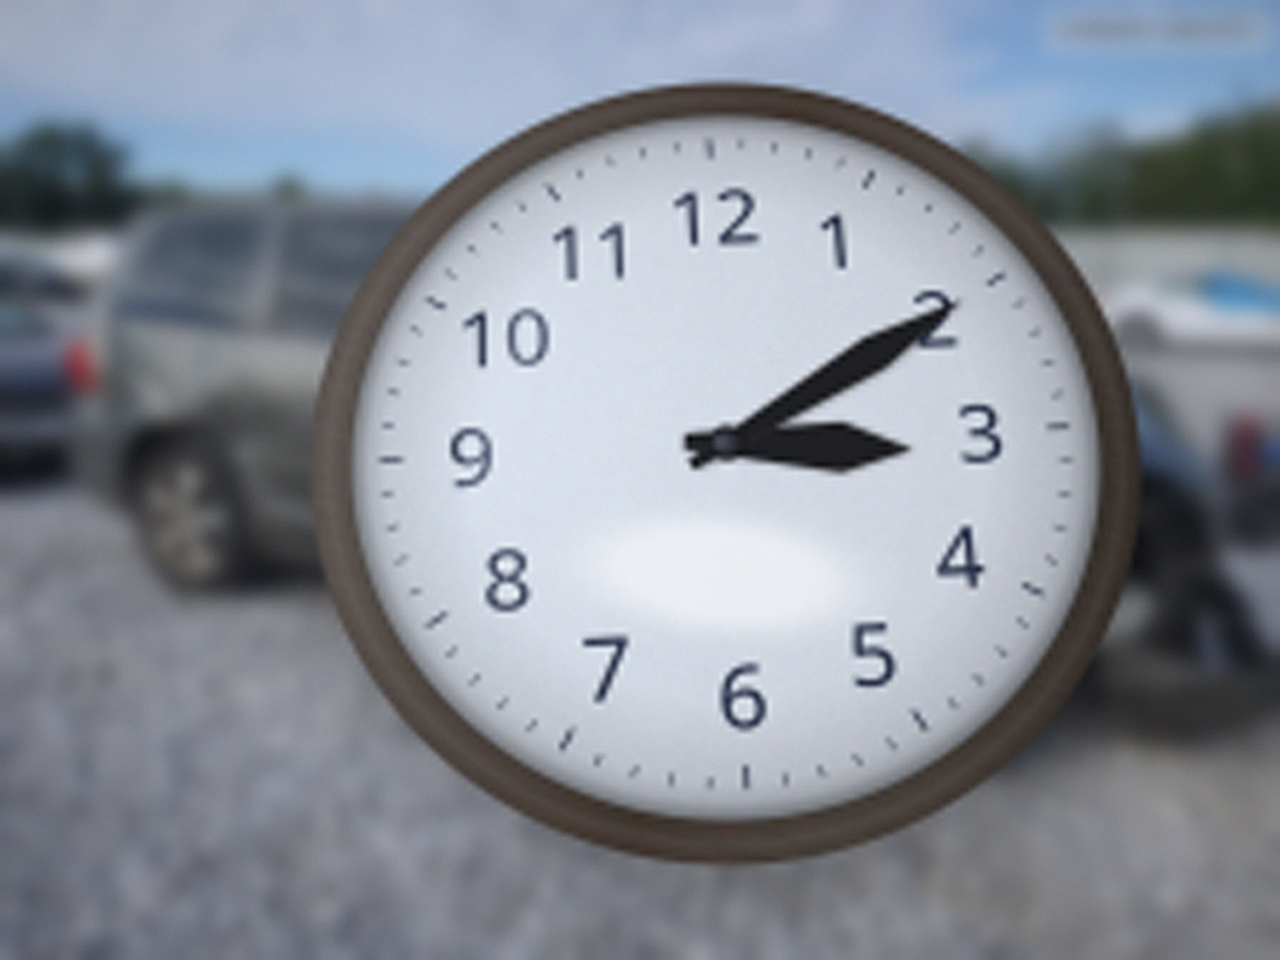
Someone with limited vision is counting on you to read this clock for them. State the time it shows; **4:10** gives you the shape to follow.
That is **3:10**
